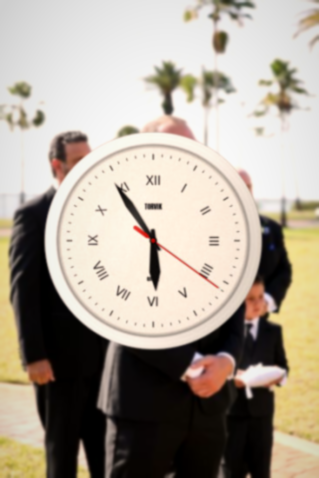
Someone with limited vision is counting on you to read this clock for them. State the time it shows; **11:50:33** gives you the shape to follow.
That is **5:54:21**
